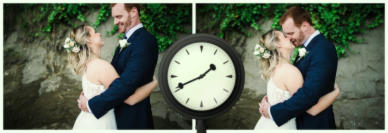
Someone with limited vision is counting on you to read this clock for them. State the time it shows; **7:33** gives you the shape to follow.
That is **1:41**
